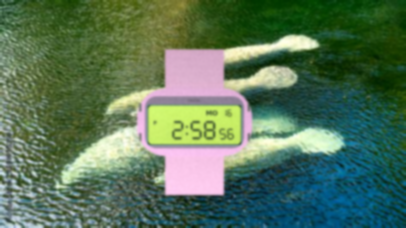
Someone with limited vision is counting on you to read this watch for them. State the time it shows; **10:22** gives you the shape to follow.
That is **2:58**
